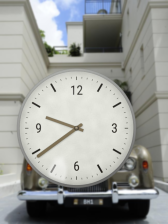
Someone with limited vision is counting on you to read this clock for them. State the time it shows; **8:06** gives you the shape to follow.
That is **9:39**
